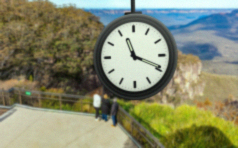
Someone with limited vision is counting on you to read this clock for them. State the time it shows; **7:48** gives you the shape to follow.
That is **11:19**
